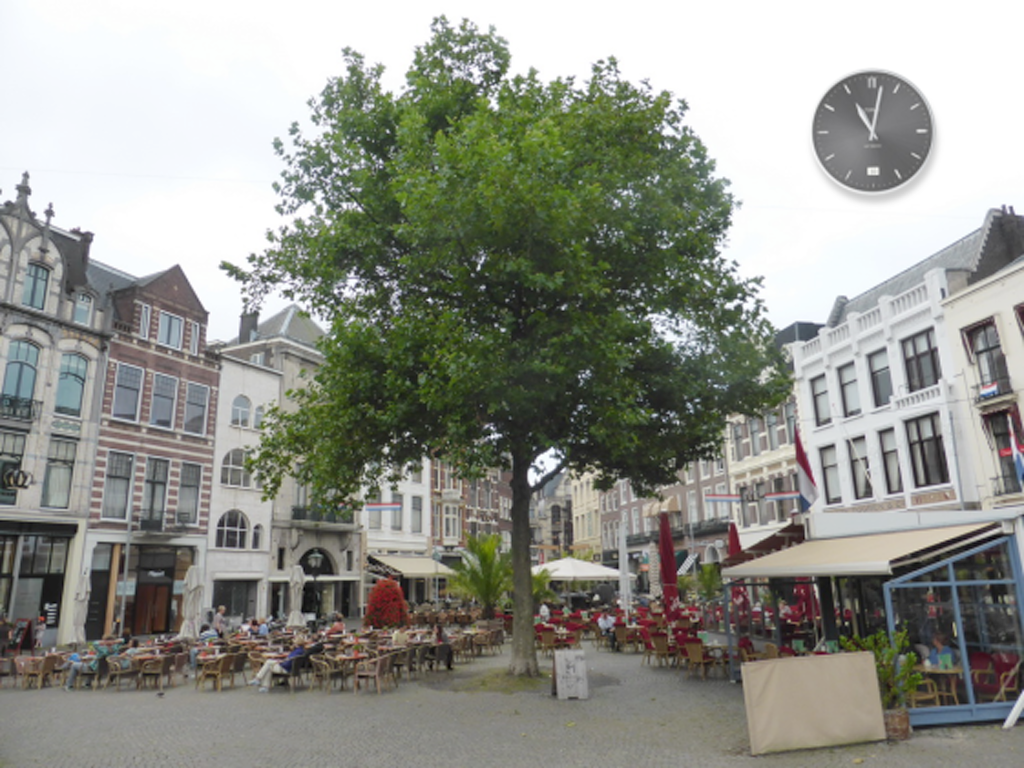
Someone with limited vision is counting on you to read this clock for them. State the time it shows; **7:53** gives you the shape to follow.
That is **11:02**
